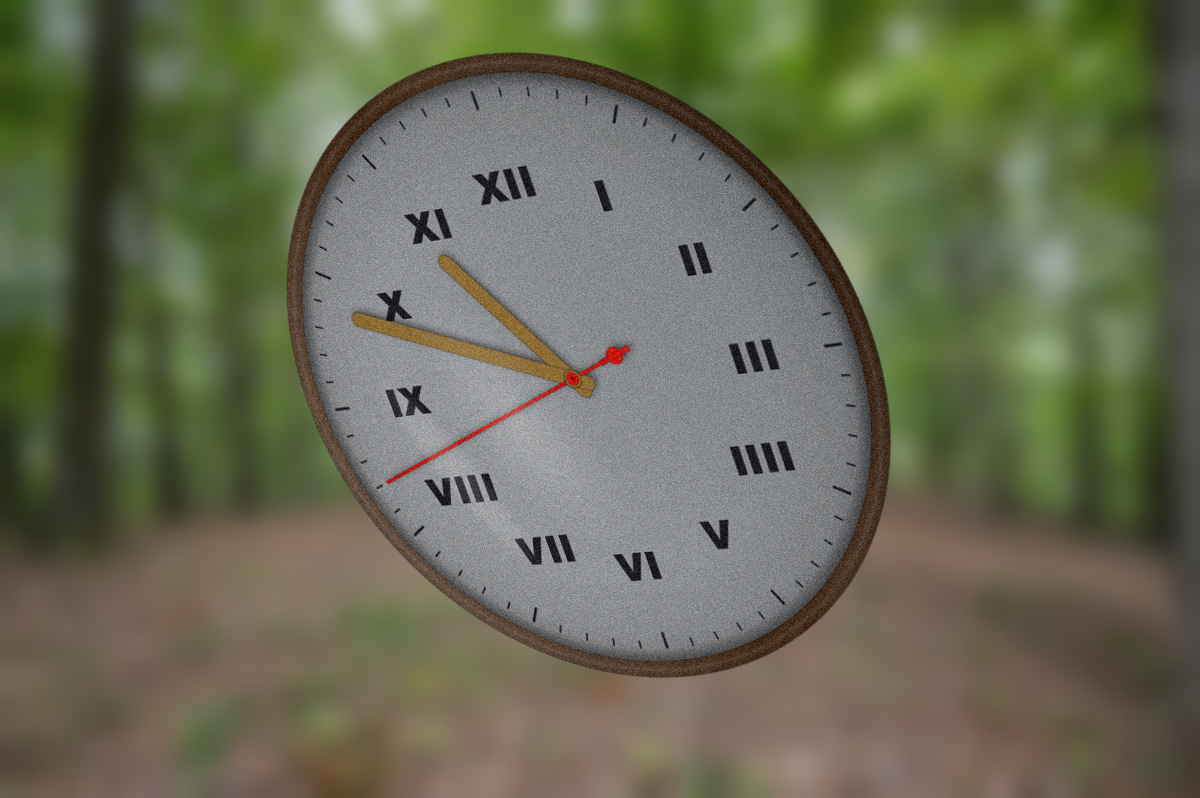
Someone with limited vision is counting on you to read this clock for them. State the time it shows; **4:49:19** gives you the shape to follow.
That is **10:48:42**
